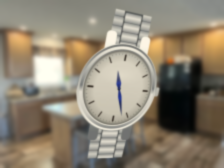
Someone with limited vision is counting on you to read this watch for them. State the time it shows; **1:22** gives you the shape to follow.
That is **11:27**
